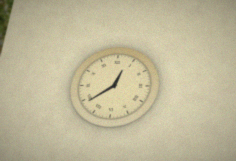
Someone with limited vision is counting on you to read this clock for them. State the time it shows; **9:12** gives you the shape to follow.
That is **12:39**
